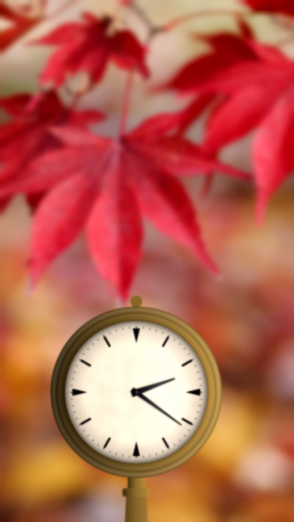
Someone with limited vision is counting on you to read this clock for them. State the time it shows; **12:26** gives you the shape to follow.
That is **2:21**
